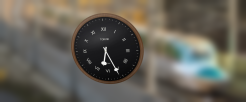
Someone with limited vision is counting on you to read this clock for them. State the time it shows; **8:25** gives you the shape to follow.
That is **6:26**
